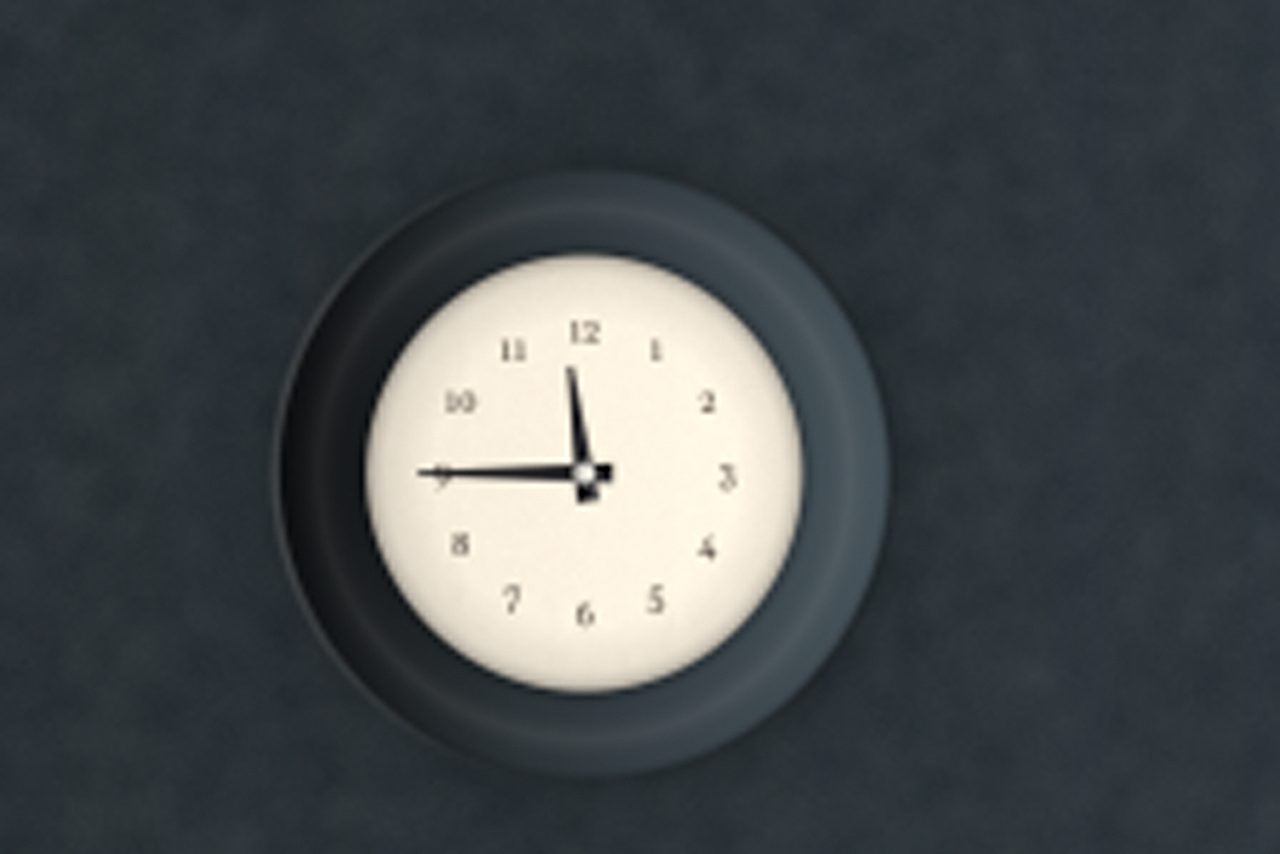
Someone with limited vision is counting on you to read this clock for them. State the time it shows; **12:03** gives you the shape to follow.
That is **11:45**
